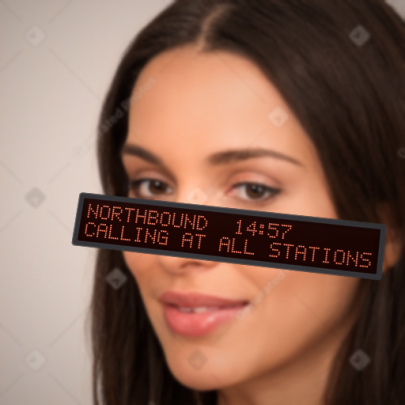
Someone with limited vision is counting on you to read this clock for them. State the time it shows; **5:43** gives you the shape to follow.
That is **14:57**
